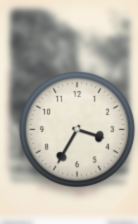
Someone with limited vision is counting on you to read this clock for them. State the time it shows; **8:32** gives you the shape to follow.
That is **3:35**
